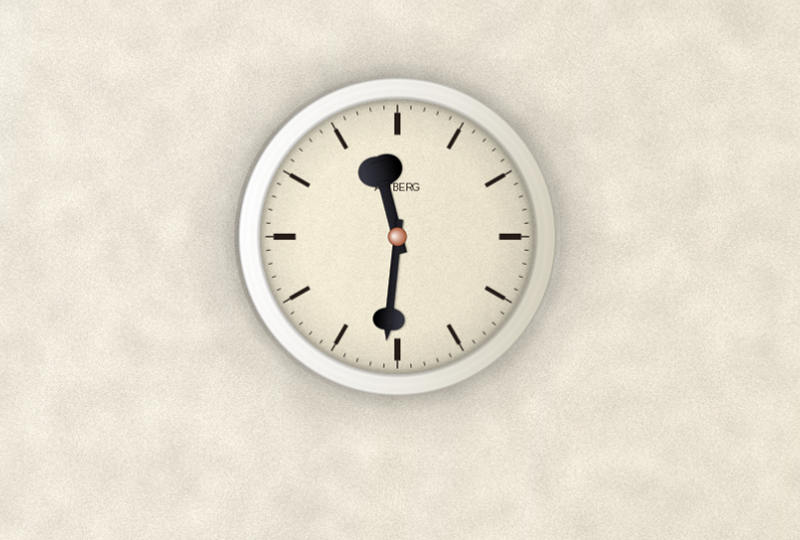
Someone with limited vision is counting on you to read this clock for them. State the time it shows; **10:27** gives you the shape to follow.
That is **11:31**
